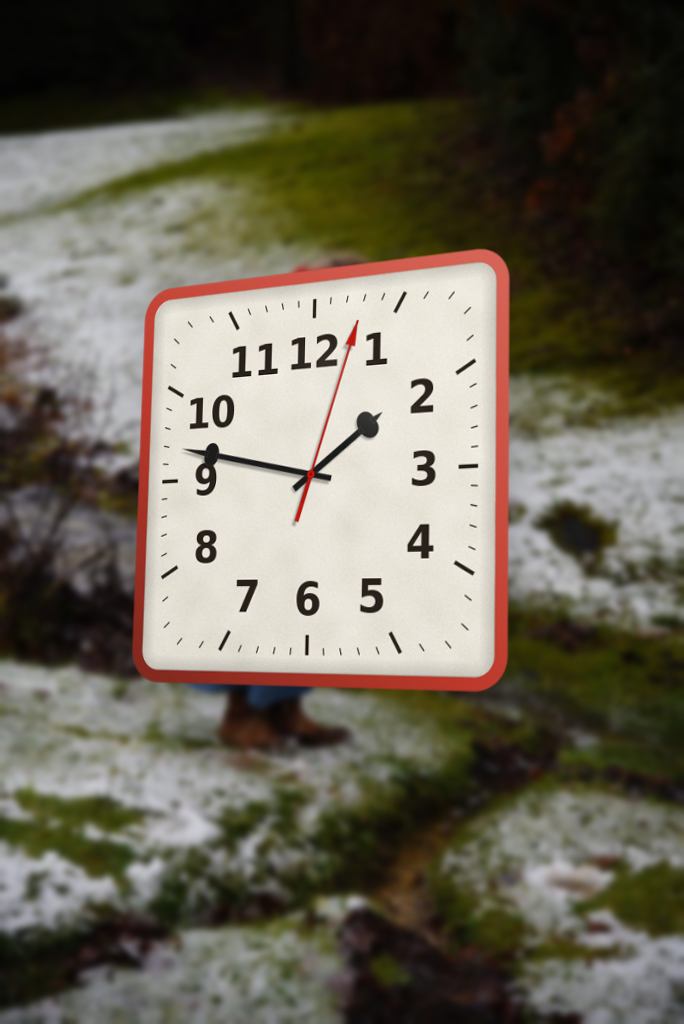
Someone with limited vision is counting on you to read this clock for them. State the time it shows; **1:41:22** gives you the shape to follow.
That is **1:47:03**
